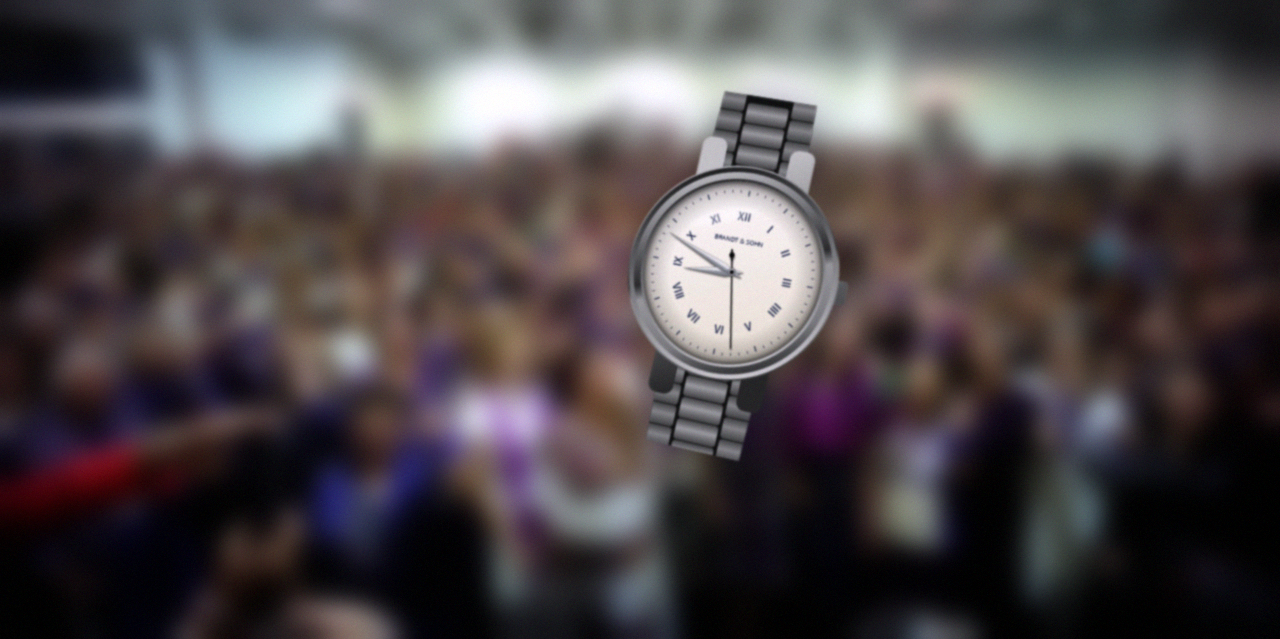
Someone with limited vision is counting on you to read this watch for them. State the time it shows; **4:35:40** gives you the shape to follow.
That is **8:48:28**
